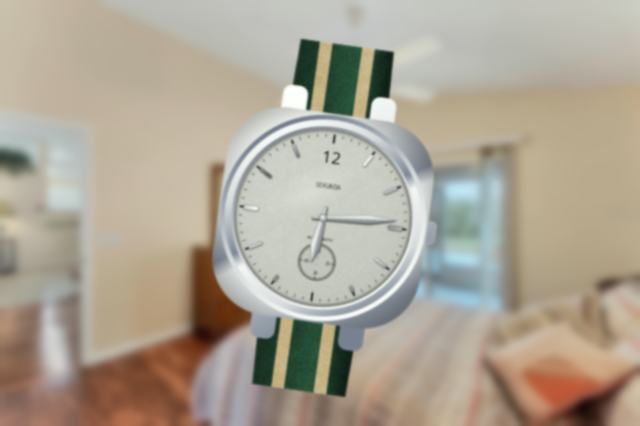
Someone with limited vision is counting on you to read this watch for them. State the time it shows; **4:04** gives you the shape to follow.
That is **6:14**
